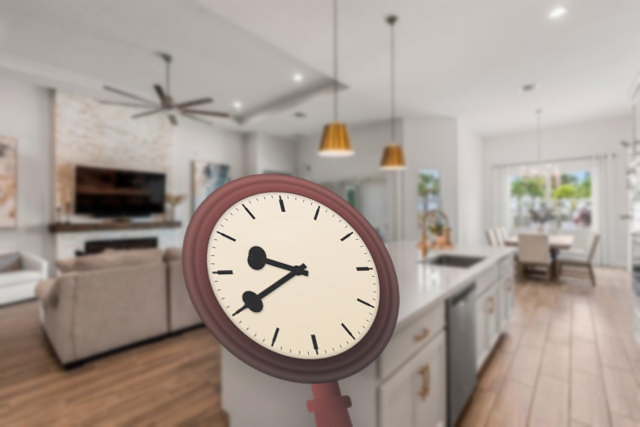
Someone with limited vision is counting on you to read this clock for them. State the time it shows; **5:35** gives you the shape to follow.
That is **9:40**
